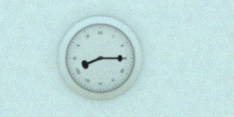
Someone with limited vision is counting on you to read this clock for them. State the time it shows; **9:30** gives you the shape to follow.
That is **8:15**
